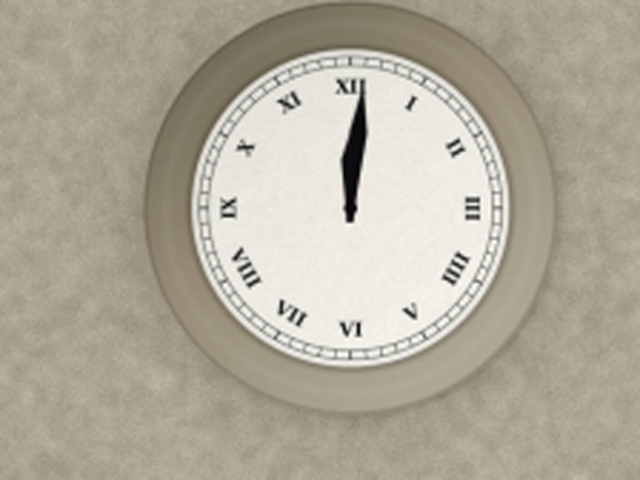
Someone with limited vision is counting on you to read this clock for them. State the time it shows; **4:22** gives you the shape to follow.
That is **12:01**
